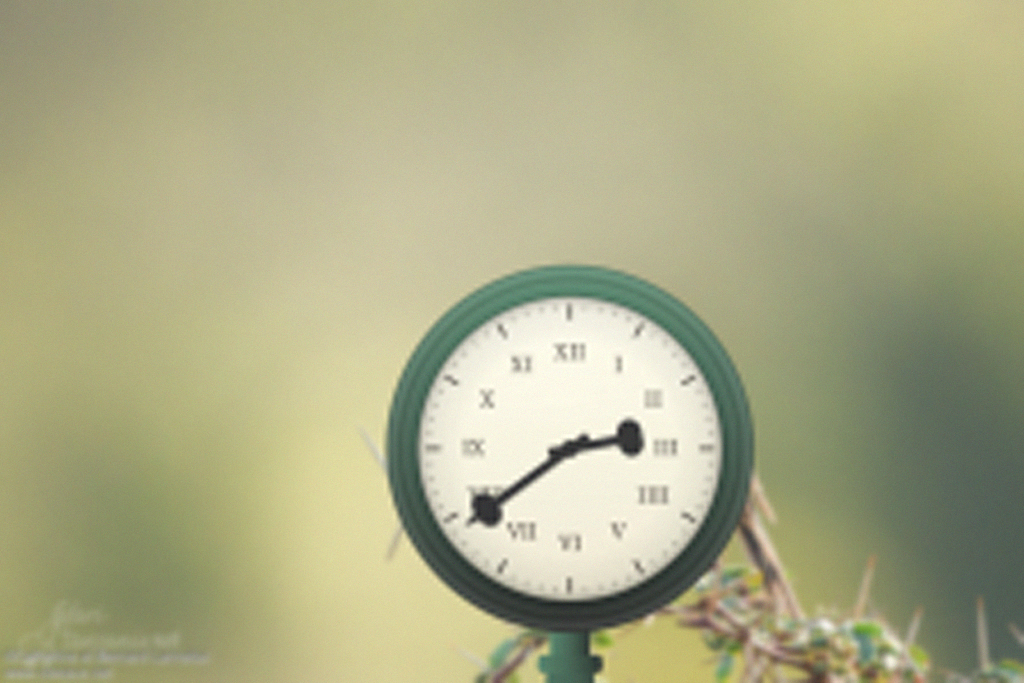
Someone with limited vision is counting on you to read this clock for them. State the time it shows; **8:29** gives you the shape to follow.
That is **2:39**
